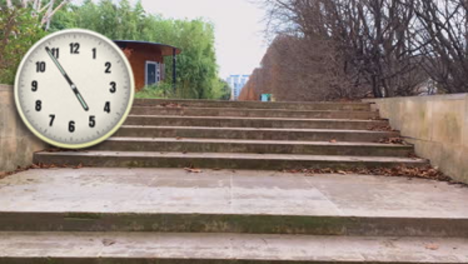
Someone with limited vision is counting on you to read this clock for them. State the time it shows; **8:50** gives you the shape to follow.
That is **4:54**
